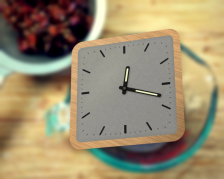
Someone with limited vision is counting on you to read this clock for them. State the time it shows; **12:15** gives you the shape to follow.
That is **12:18**
